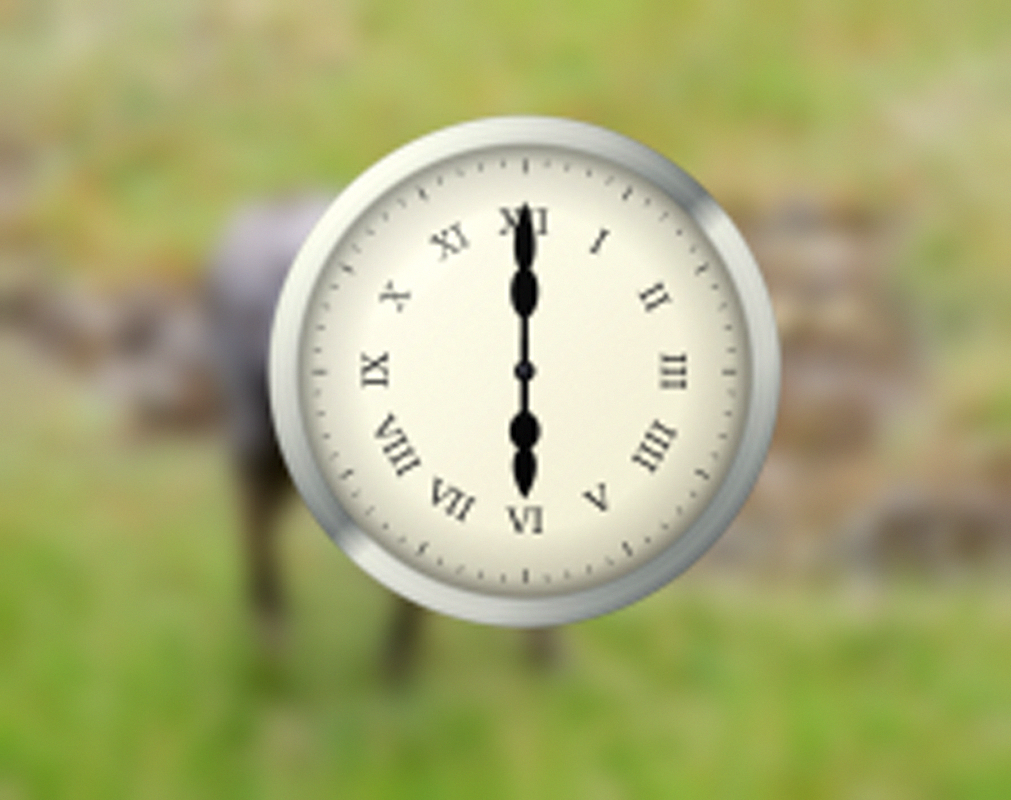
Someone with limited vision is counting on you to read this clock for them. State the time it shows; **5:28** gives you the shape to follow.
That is **6:00**
